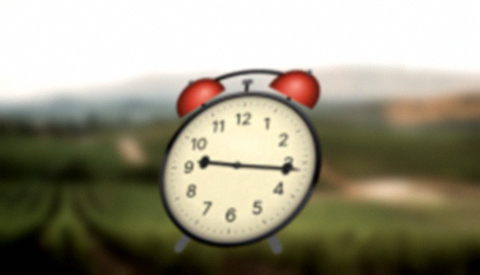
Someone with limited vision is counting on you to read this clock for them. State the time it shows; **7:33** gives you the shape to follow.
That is **9:16**
